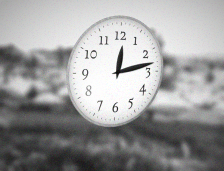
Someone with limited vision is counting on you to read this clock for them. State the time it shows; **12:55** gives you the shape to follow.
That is **12:13**
